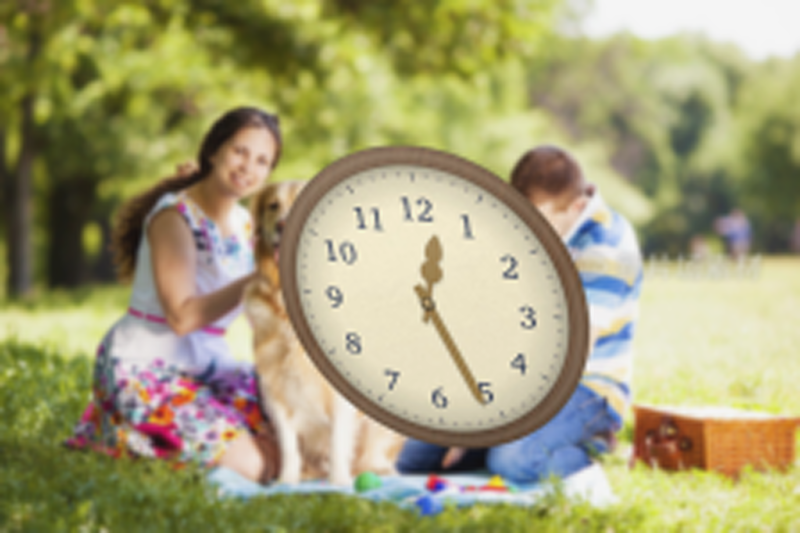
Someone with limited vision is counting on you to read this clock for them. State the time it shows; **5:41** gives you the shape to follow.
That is **12:26**
